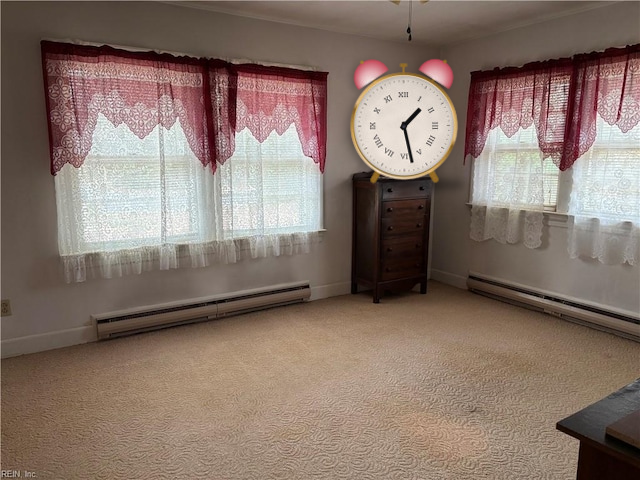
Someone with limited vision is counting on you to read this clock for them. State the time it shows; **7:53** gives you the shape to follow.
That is **1:28**
